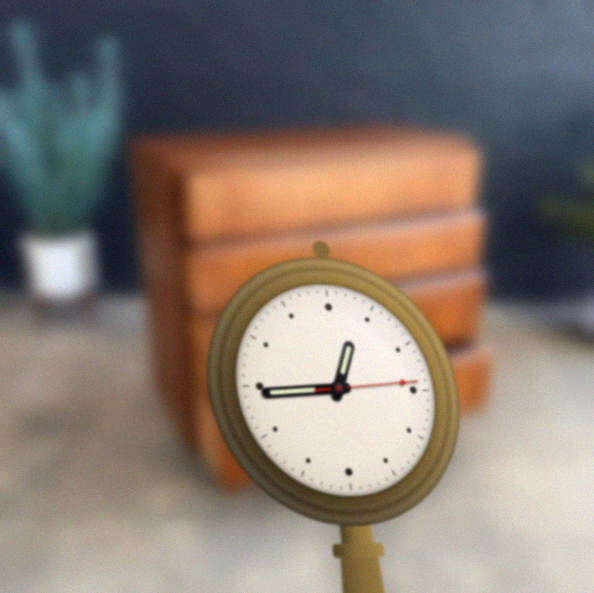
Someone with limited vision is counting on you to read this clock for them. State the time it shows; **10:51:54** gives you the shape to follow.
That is **12:44:14**
